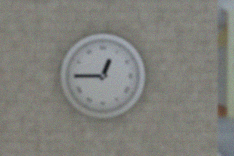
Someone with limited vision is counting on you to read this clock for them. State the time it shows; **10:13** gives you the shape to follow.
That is **12:45**
